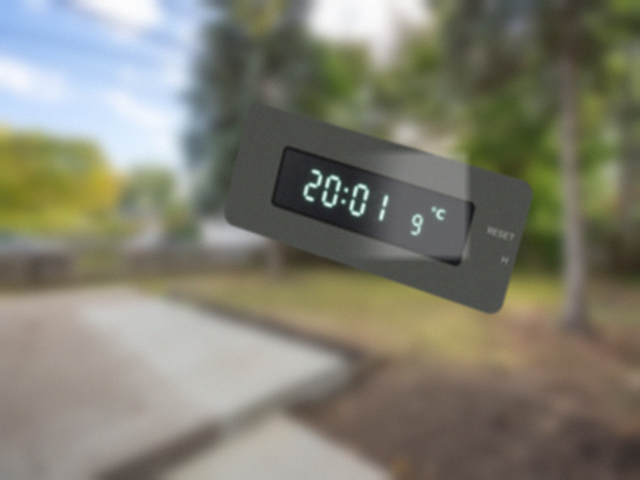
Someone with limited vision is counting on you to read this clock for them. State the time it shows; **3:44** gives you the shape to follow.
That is **20:01**
